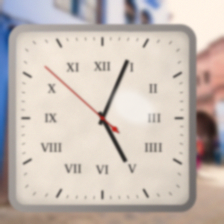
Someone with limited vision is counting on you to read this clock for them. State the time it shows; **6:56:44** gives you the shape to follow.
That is **5:03:52**
